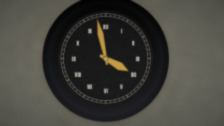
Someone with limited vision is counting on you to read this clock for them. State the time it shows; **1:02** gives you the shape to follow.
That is **3:58**
